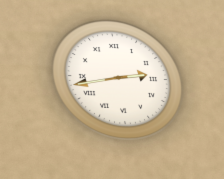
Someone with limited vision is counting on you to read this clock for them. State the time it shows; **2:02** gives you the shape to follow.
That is **2:43**
